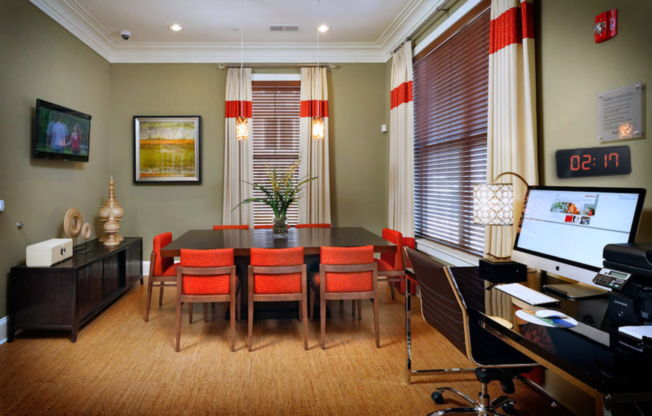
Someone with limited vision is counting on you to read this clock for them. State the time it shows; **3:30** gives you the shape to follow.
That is **2:17**
